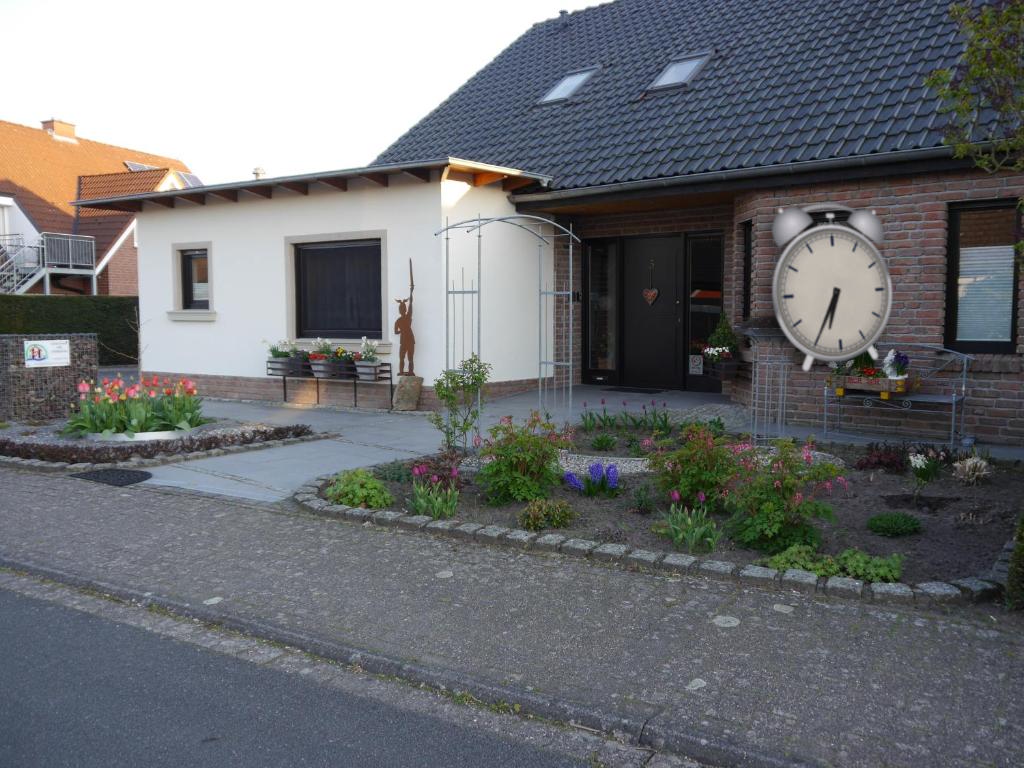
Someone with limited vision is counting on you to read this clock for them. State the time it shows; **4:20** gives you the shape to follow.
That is **6:35**
